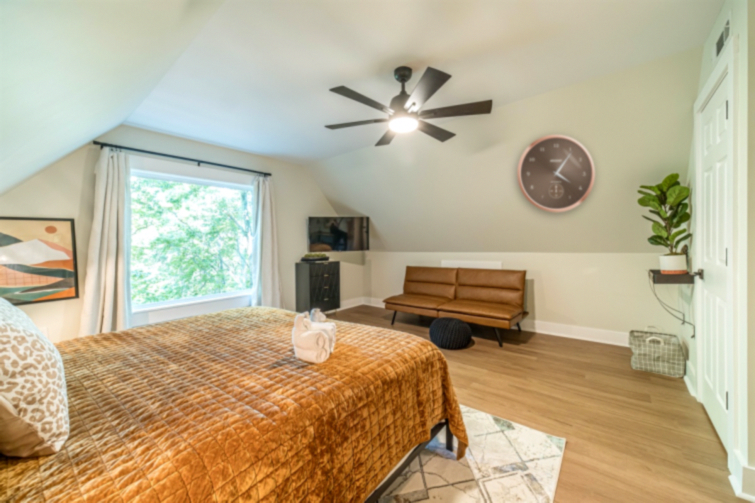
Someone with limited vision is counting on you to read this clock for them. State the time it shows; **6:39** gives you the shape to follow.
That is **4:06**
